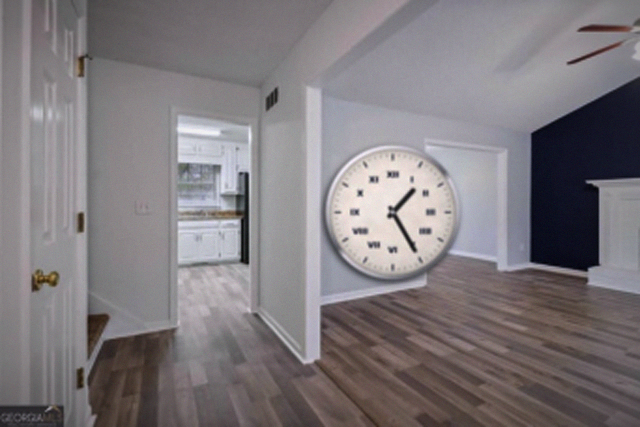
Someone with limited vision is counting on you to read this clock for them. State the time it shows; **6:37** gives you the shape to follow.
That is **1:25**
